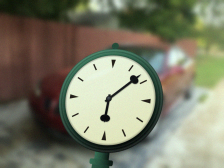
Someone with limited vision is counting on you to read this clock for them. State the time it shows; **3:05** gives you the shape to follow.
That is **6:08**
